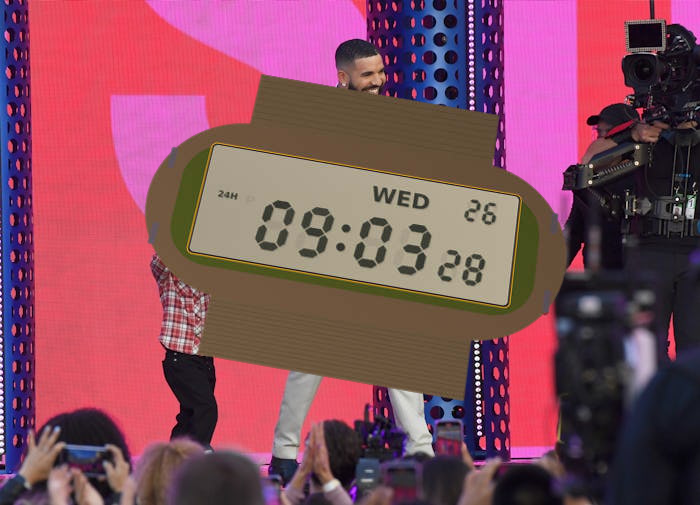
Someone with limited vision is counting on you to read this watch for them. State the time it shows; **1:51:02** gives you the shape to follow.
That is **9:03:28**
